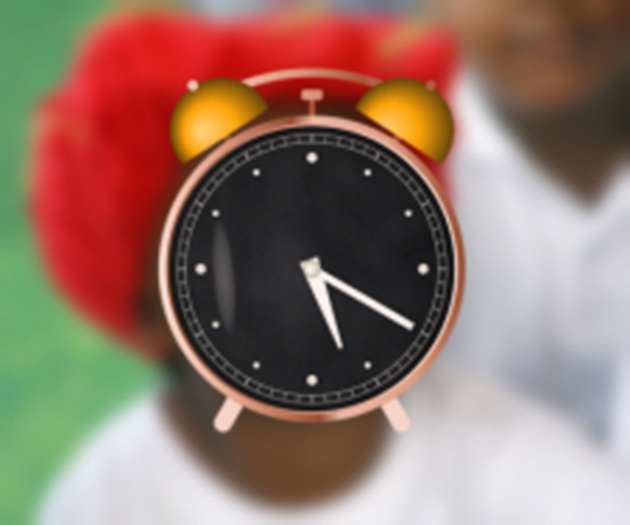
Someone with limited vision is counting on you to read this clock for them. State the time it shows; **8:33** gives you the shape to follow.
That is **5:20**
